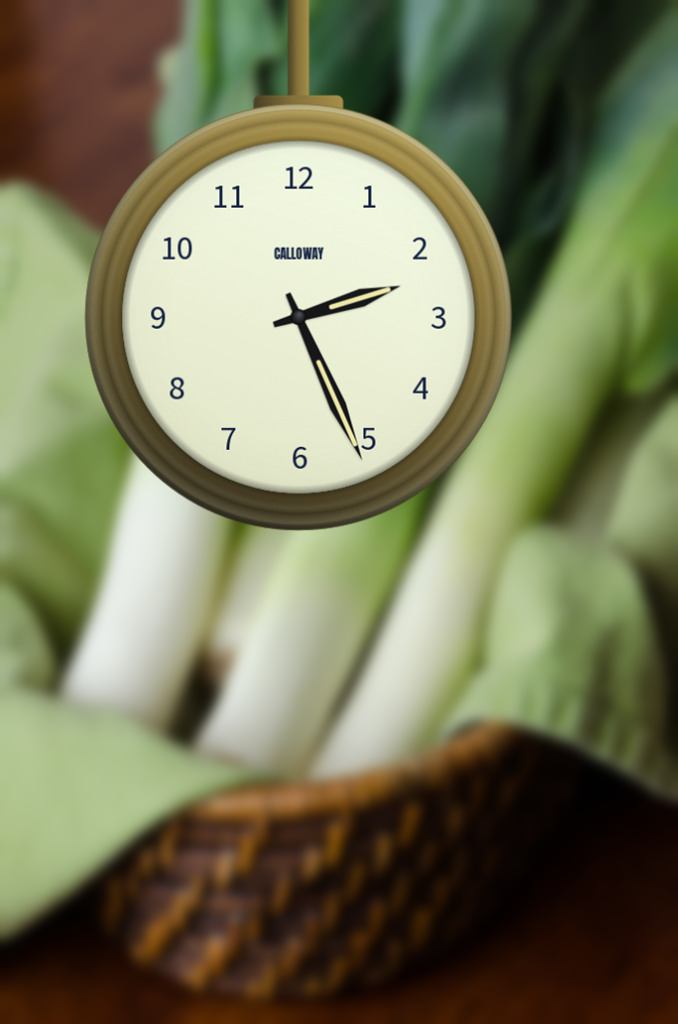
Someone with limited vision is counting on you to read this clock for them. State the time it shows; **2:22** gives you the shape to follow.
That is **2:26**
